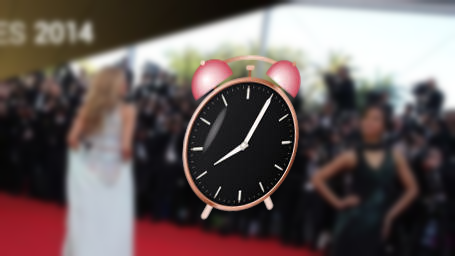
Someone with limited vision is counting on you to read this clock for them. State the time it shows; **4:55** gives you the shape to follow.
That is **8:05**
